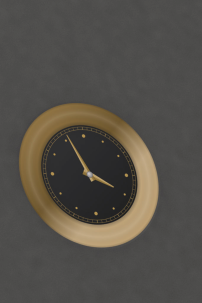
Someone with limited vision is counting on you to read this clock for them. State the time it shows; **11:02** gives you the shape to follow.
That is **3:56**
